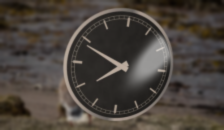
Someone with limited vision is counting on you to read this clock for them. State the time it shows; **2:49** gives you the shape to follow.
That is **7:49**
